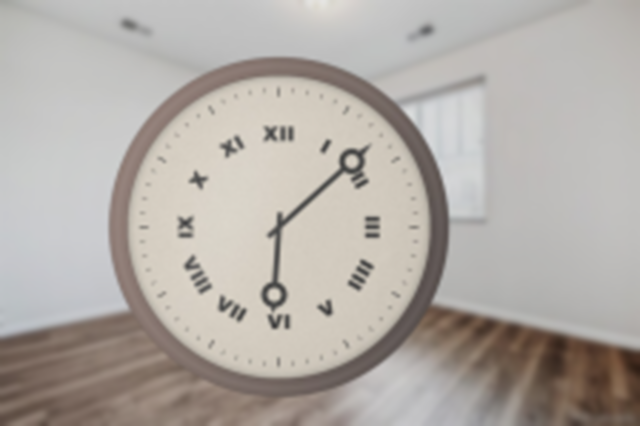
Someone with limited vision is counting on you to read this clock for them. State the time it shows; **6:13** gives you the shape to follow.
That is **6:08**
